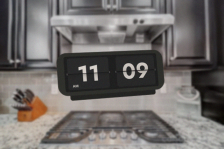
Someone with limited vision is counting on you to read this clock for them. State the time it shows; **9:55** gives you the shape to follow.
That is **11:09**
